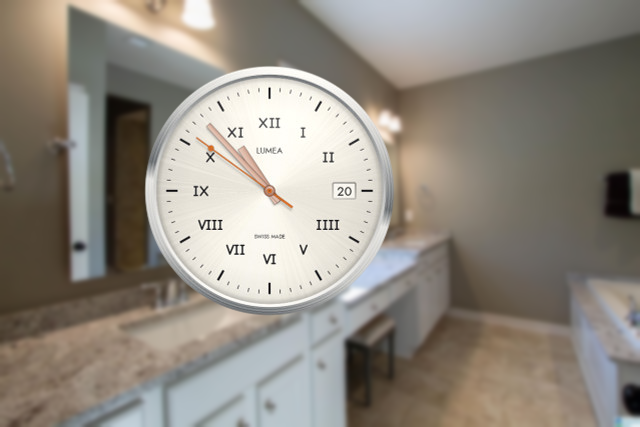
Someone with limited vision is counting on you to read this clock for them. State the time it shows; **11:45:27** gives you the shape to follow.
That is **10:52:51**
